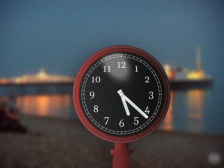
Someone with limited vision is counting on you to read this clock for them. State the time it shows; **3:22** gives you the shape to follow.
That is **5:22**
